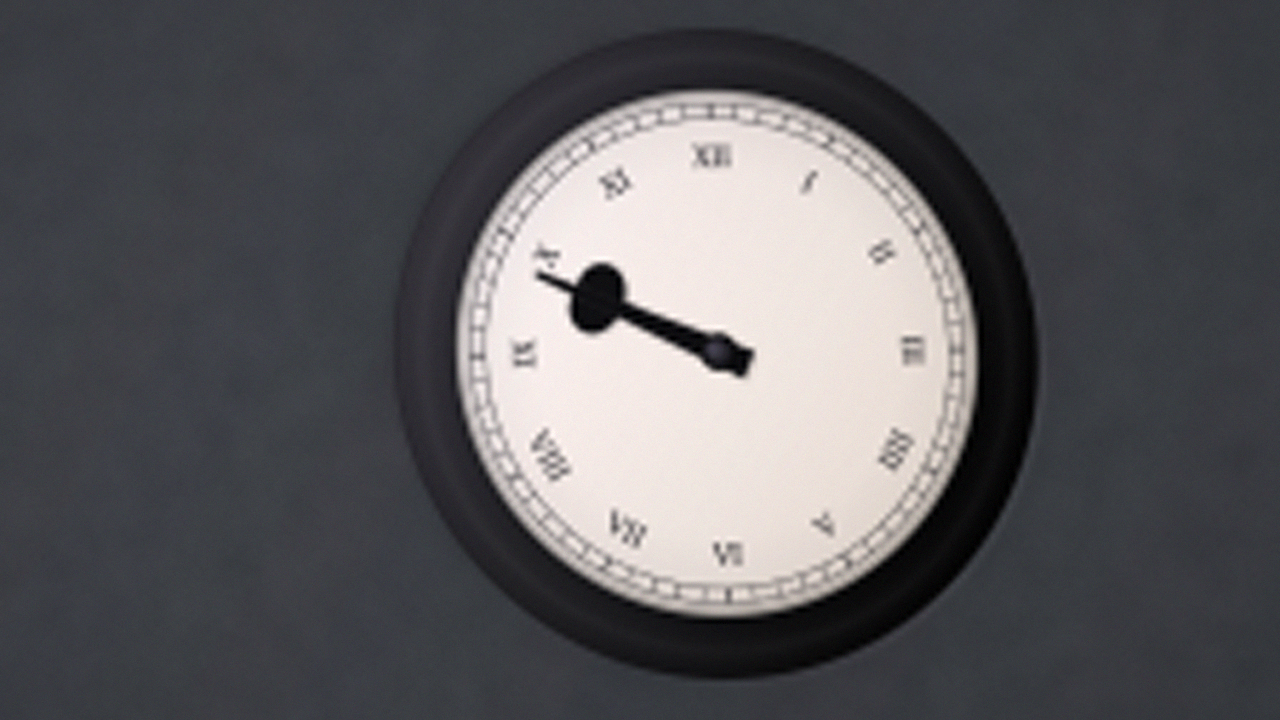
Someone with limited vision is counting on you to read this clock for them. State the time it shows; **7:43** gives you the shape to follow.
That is **9:49**
